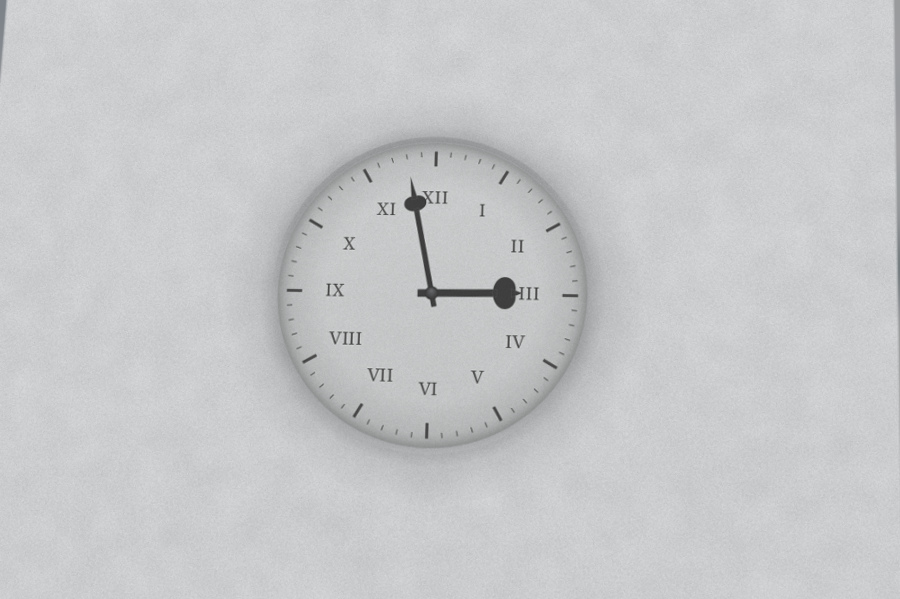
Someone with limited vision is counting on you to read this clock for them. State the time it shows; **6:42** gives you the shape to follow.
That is **2:58**
